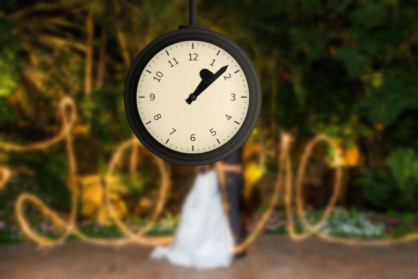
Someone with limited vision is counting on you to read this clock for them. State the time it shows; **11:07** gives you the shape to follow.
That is **1:08**
